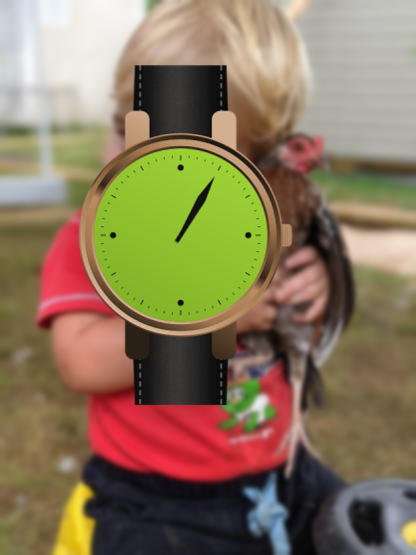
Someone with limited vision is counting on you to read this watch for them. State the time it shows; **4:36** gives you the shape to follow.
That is **1:05**
